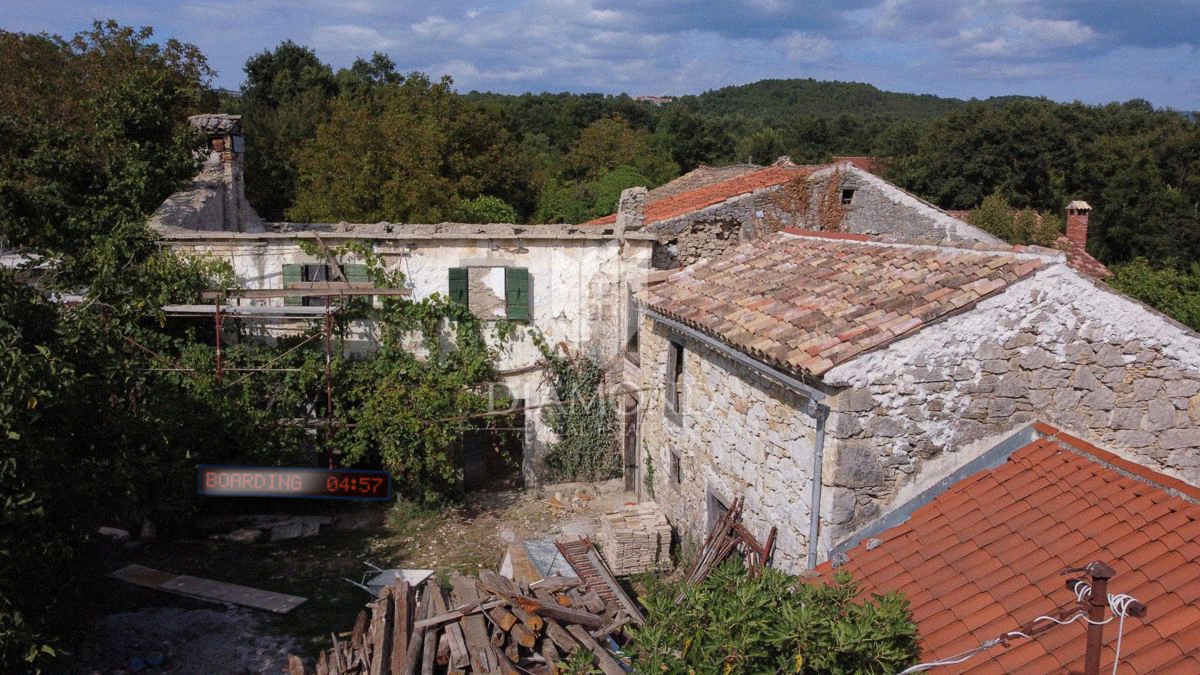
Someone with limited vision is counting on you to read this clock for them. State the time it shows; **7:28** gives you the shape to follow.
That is **4:57**
